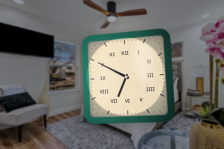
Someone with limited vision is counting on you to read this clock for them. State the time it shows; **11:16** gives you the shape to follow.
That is **6:50**
